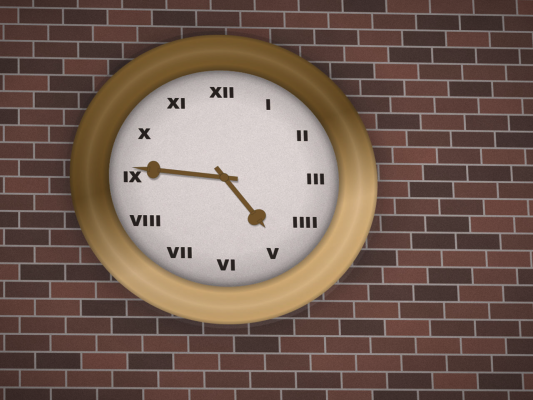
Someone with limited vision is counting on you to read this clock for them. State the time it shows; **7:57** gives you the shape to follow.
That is **4:46**
